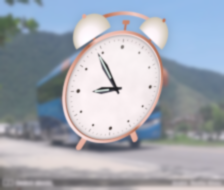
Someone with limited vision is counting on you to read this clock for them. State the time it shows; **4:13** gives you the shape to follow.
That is **8:54**
